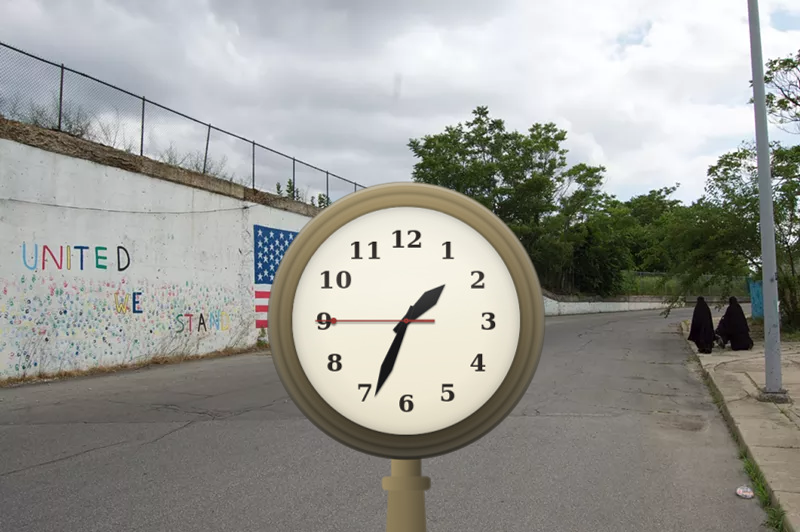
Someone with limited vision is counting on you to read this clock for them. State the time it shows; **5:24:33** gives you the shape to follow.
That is **1:33:45**
